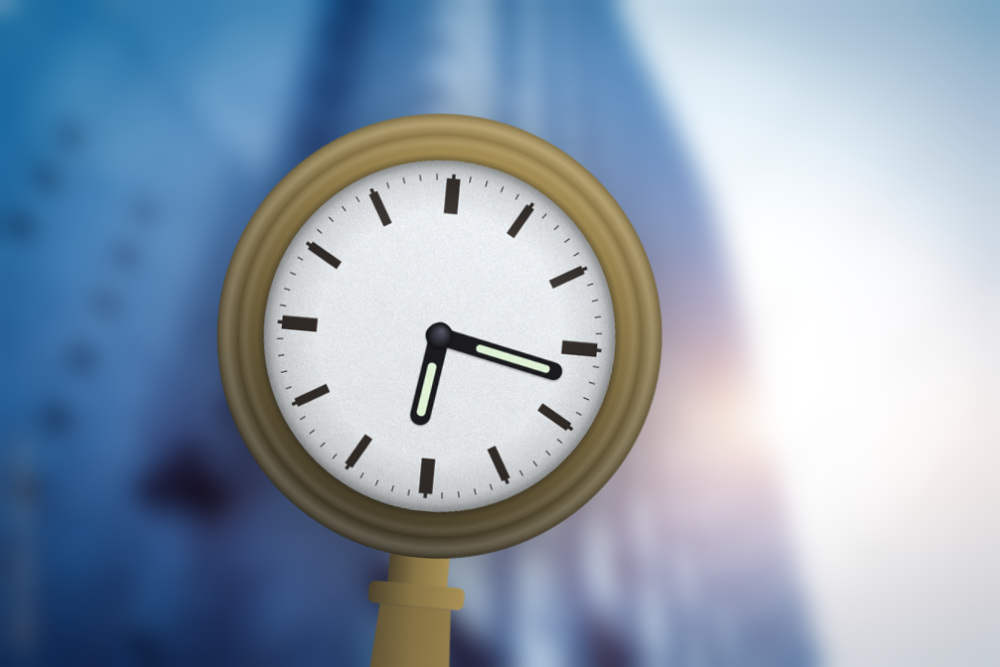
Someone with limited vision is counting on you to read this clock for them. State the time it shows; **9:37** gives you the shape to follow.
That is **6:17**
